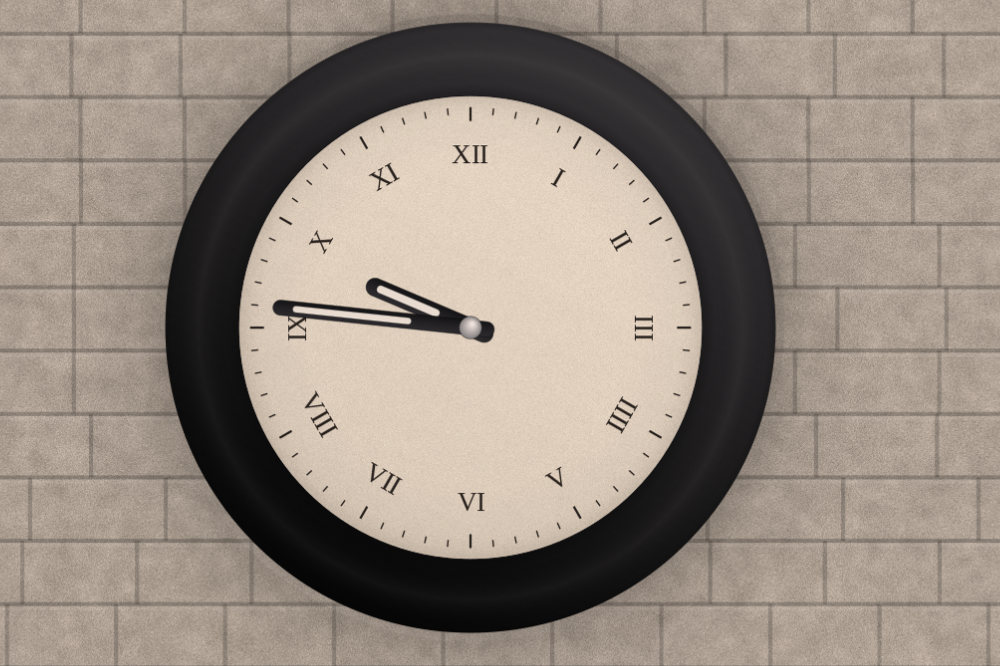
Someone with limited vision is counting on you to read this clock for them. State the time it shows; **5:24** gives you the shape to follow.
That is **9:46**
